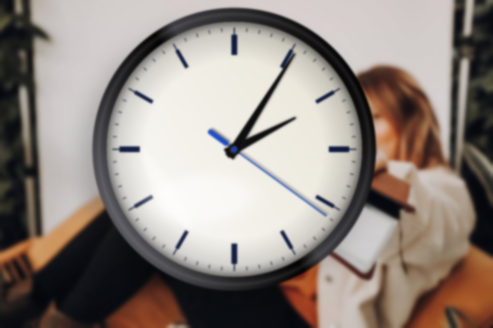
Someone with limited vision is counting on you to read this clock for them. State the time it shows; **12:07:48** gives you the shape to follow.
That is **2:05:21**
